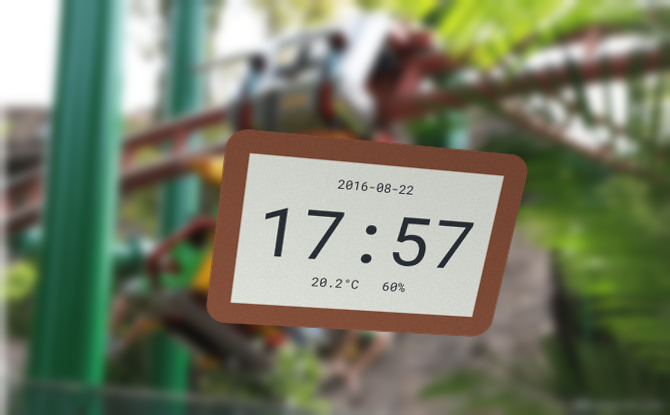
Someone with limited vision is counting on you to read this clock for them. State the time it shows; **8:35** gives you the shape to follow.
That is **17:57**
